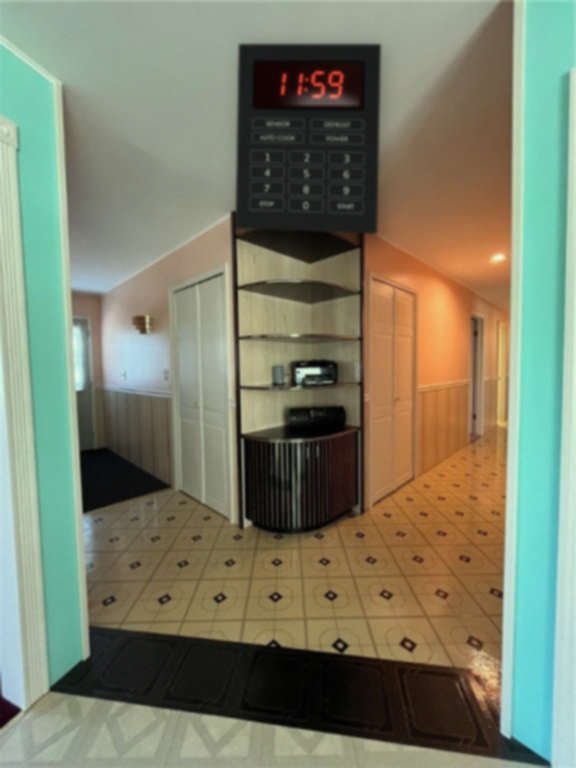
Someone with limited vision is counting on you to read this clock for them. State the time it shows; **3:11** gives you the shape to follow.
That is **11:59**
